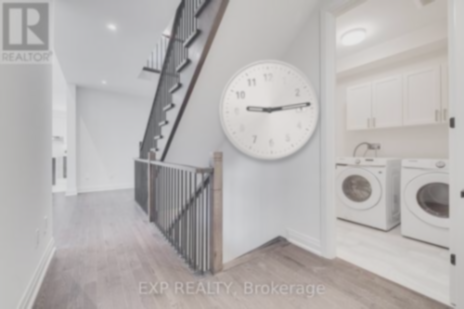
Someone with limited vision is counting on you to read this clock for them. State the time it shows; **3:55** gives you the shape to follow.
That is **9:14**
